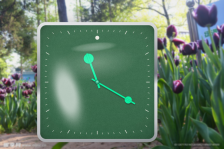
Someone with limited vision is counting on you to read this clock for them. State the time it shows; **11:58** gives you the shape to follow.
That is **11:20**
